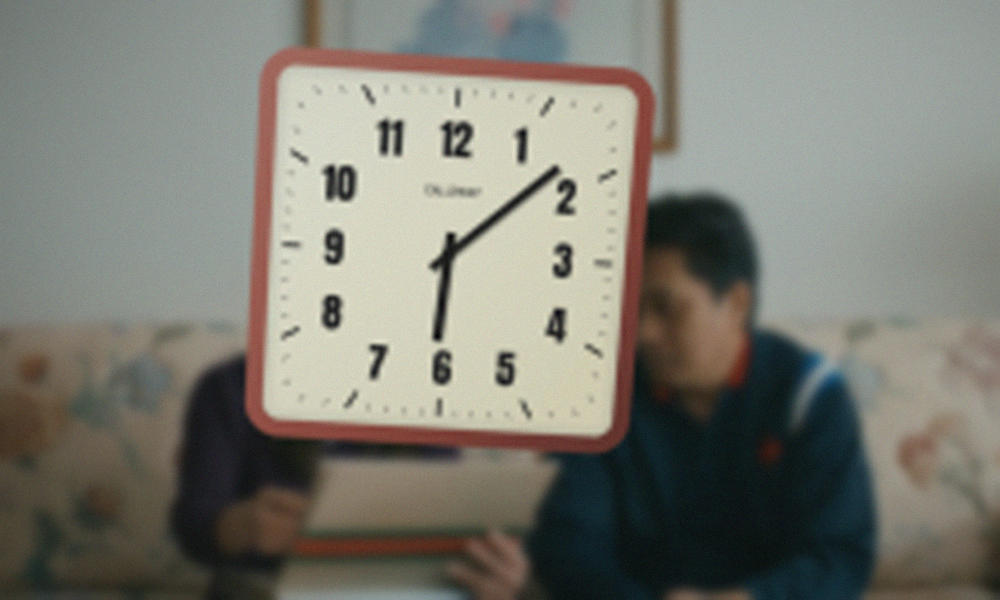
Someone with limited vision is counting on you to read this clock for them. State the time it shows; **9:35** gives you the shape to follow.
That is **6:08**
